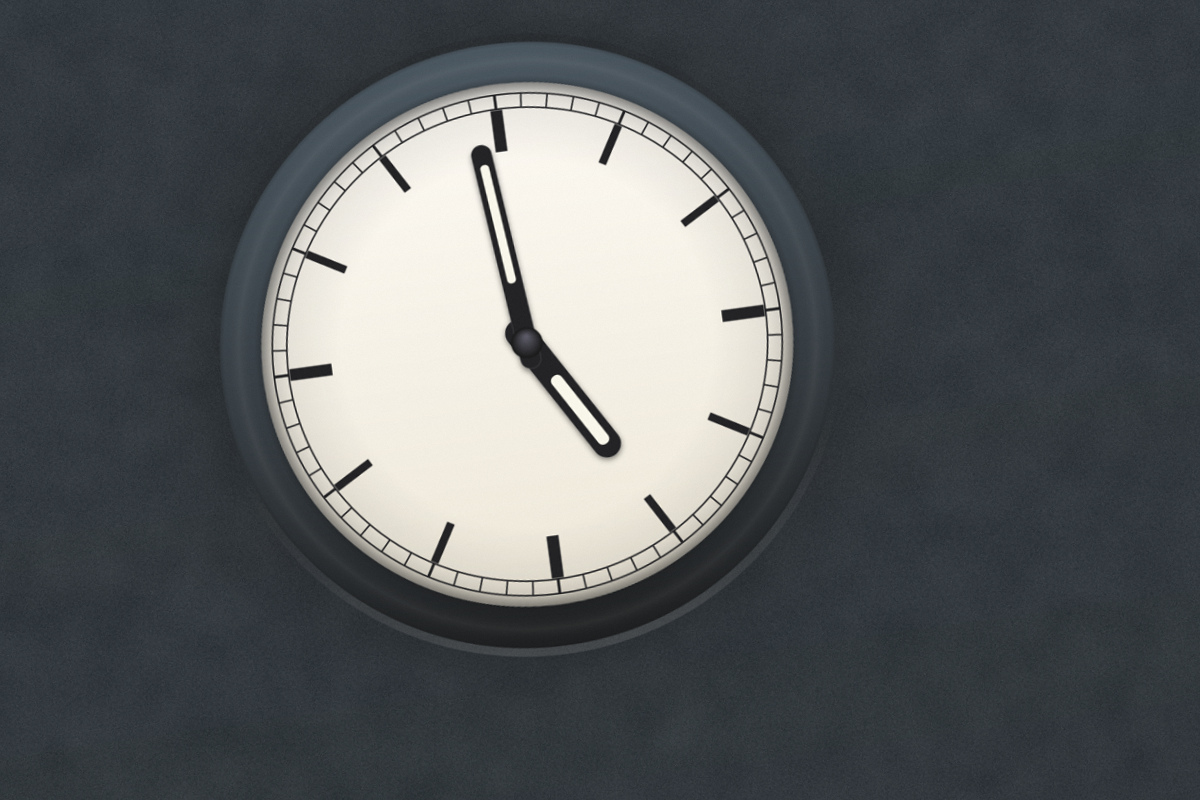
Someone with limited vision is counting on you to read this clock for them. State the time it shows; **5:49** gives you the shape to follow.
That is **4:59**
